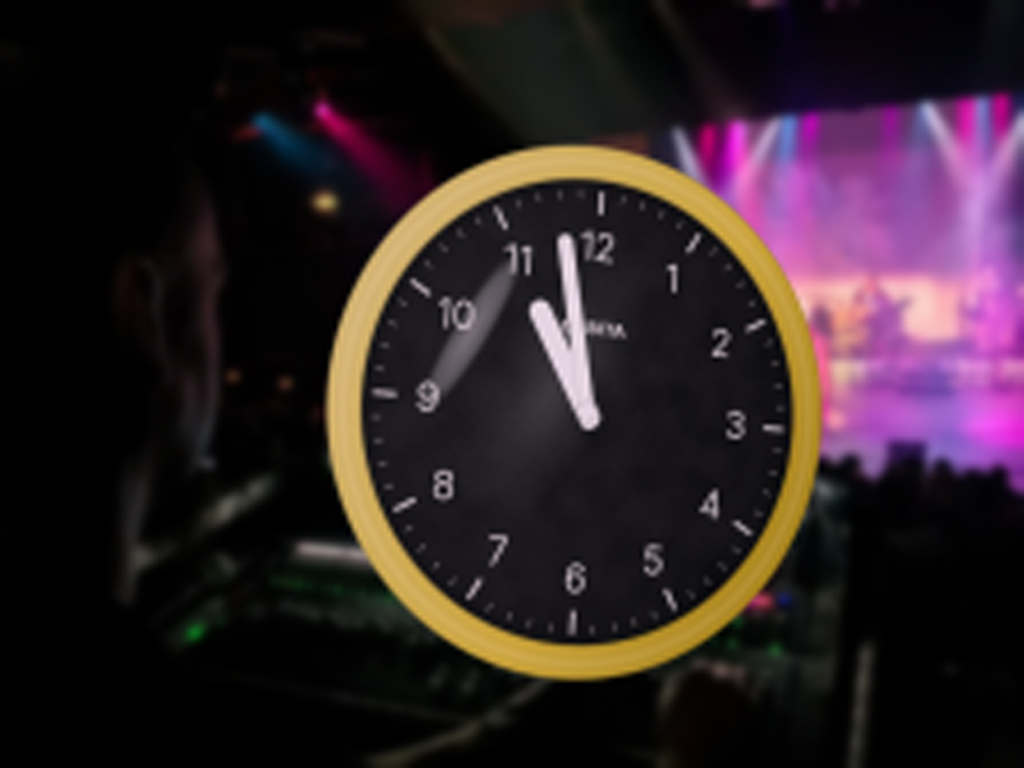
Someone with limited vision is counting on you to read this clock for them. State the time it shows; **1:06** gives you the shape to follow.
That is **10:58**
